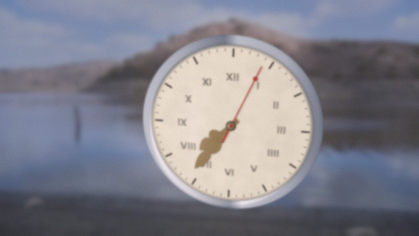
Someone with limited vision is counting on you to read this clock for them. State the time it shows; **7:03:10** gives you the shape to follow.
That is **7:36:04**
